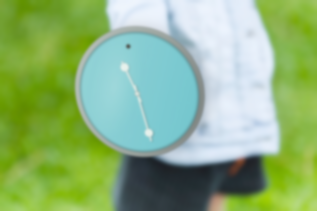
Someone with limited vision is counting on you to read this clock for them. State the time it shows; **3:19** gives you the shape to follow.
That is **11:29**
